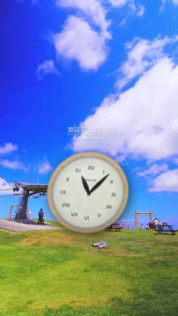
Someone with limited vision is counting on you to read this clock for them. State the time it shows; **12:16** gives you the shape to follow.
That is **11:07**
